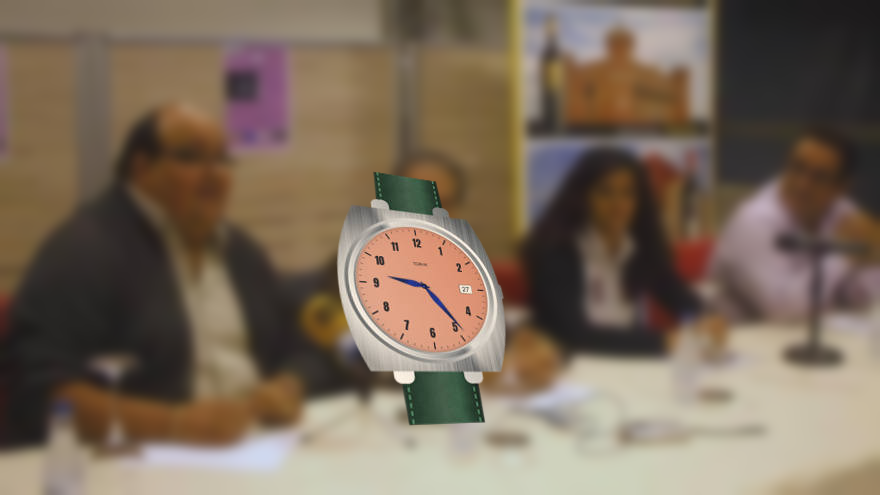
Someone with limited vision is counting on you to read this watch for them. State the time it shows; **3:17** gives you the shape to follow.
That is **9:24**
